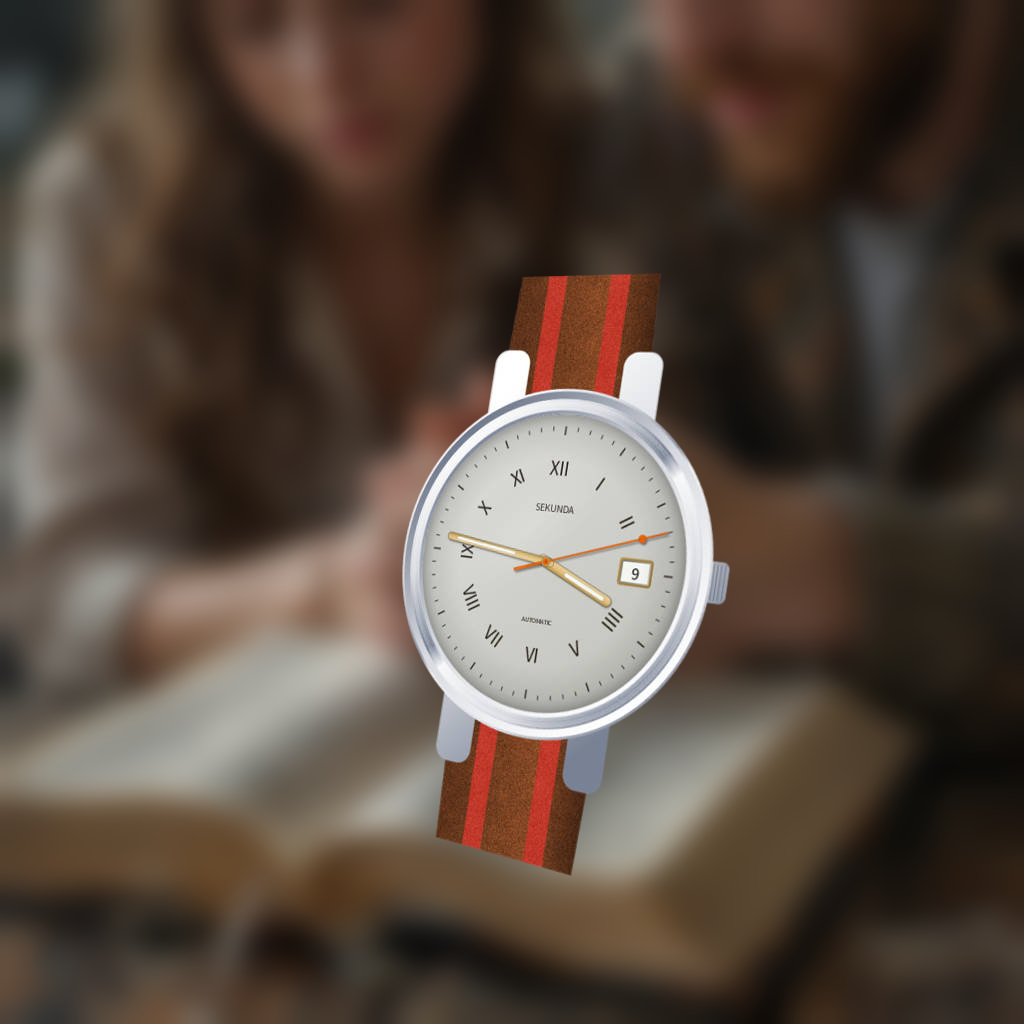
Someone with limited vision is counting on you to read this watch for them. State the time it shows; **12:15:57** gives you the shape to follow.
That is **3:46:12**
